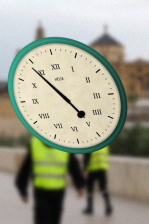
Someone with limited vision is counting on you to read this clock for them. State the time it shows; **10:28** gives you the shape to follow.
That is **4:54**
